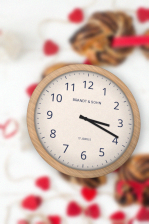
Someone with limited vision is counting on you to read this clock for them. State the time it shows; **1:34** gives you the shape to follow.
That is **3:19**
